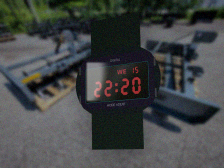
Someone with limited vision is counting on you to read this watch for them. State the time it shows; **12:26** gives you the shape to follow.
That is **22:20**
